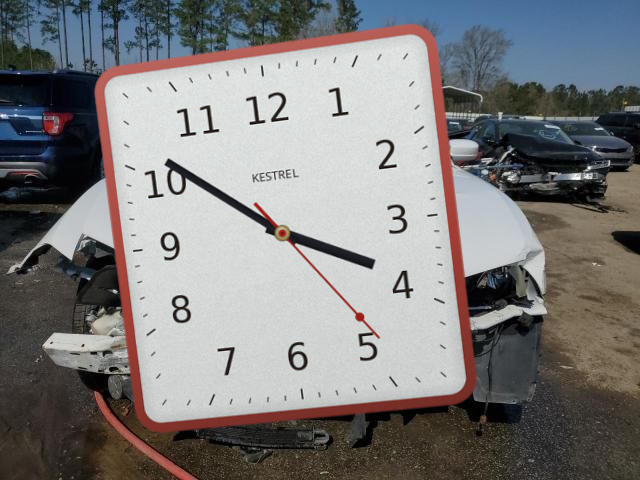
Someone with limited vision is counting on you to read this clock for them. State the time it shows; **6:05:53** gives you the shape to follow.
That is **3:51:24**
